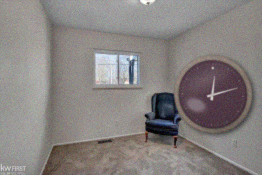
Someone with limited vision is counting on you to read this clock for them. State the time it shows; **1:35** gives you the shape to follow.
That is **12:12**
